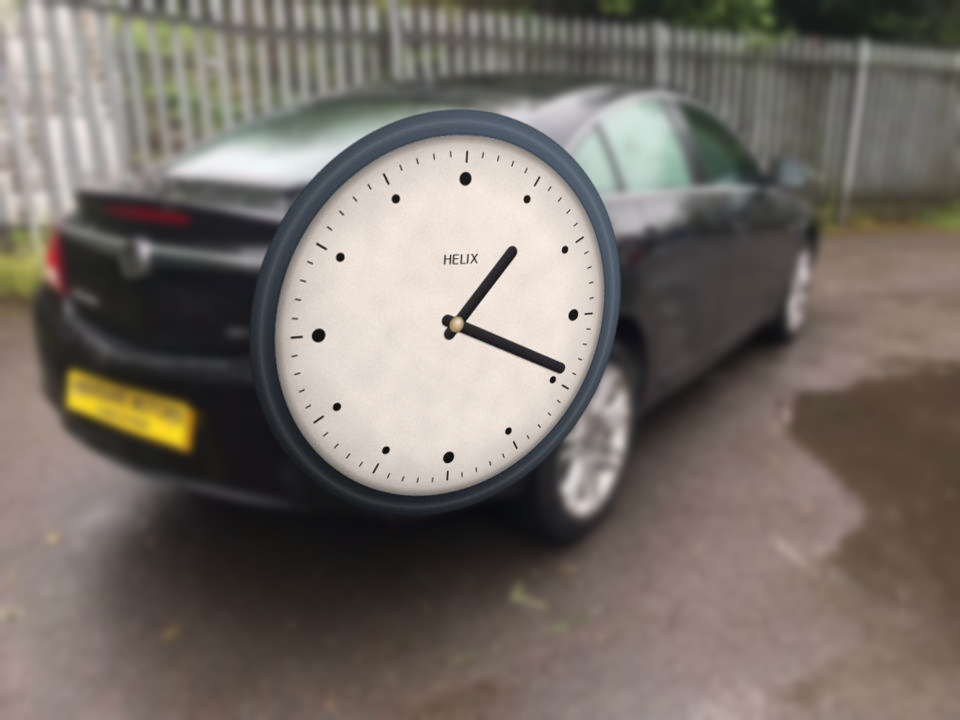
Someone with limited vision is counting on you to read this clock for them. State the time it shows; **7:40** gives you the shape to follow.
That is **1:19**
